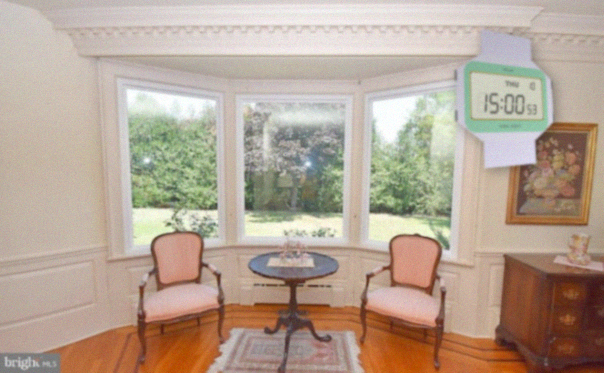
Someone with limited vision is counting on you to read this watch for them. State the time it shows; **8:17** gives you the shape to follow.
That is **15:00**
